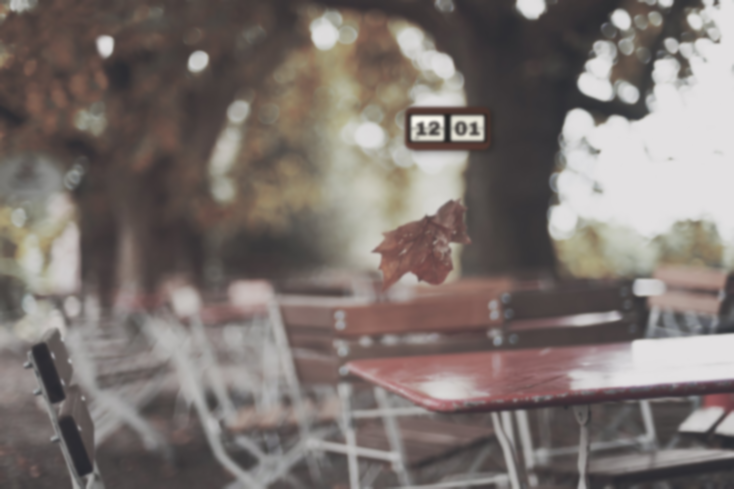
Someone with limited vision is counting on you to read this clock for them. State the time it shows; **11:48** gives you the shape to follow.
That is **12:01**
